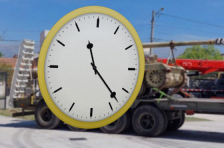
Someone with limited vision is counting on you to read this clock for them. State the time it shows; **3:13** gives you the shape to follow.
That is **11:23**
